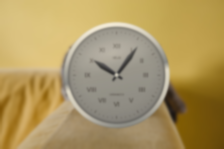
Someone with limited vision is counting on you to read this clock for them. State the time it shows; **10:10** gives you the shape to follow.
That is **10:06**
